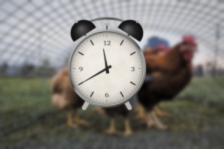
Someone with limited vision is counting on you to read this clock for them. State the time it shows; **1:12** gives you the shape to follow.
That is **11:40**
